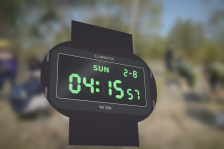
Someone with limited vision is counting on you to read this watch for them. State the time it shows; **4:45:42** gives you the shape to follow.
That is **4:15:57**
